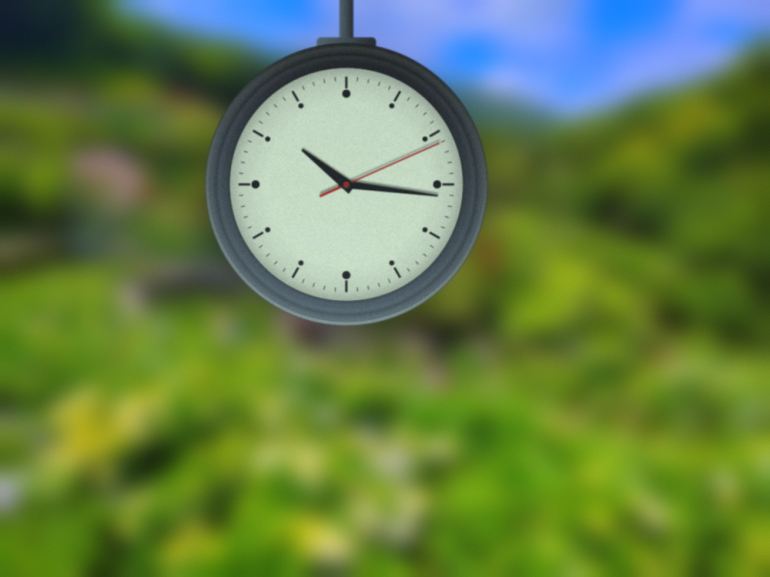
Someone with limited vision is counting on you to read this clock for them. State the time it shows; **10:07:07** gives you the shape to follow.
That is **10:16:11**
